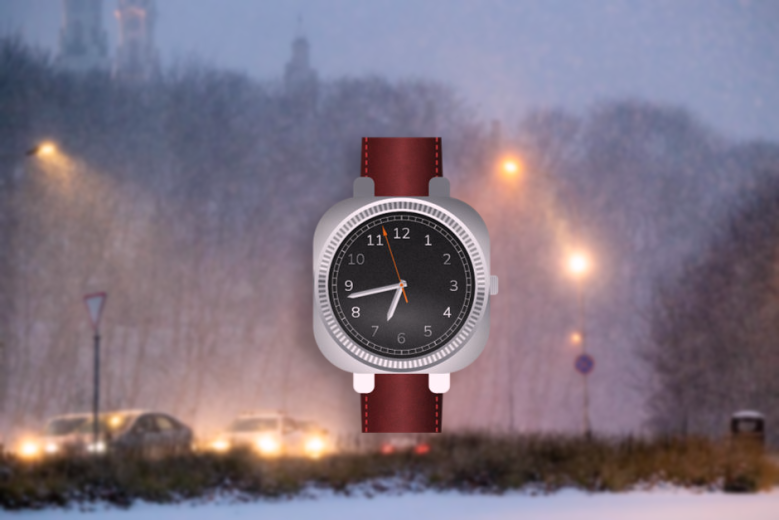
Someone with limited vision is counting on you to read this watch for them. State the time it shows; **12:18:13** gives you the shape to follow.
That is **6:42:57**
